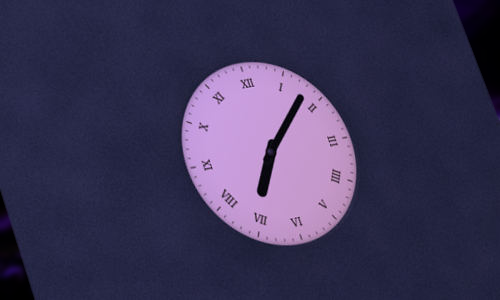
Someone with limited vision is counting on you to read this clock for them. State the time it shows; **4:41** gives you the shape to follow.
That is **7:08**
